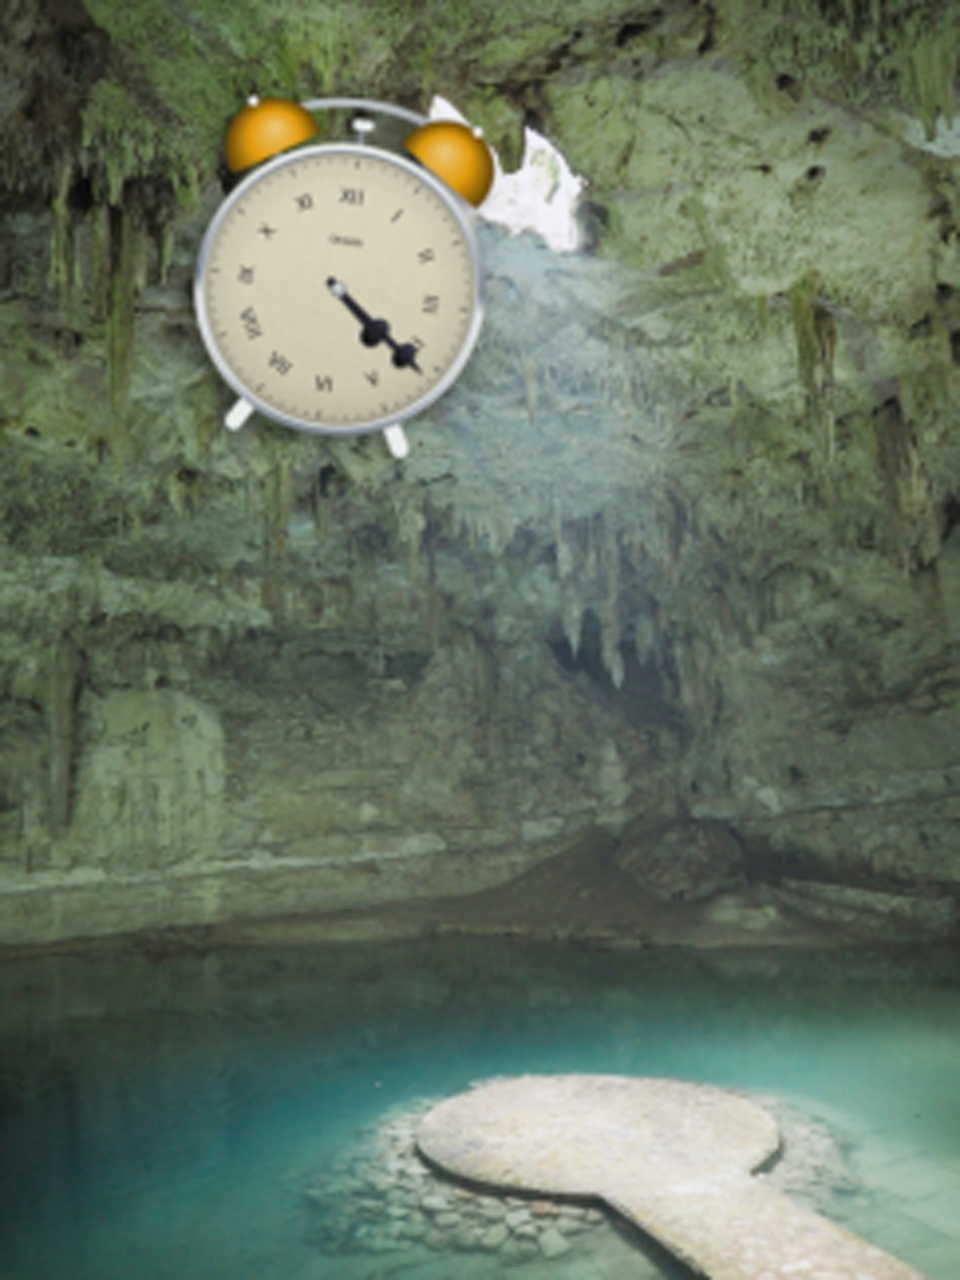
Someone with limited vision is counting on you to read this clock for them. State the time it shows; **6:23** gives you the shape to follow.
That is **4:21**
